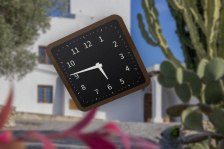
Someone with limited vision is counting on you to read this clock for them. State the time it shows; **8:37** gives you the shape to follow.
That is **5:46**
